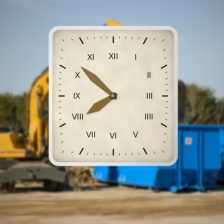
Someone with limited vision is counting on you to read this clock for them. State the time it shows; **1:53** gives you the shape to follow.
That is **7:52**
